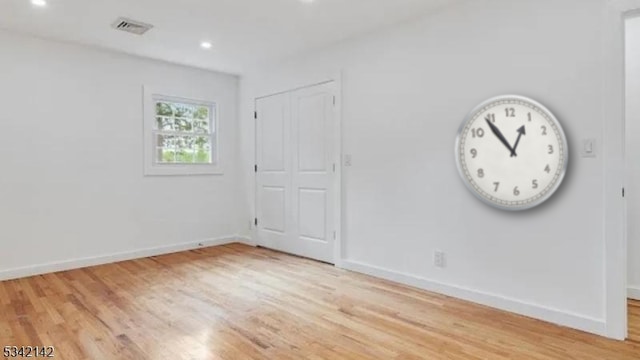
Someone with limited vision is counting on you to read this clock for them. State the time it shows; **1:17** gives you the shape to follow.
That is **12:54**
